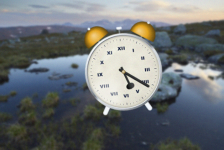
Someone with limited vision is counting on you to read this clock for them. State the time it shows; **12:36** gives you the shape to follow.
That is **5:21**
